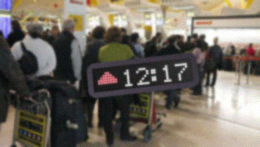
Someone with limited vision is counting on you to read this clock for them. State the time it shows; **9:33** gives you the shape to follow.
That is **12:17**
